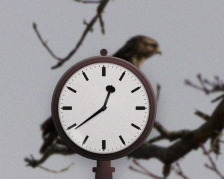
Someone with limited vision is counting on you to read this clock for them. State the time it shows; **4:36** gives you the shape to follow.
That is **12:39**
